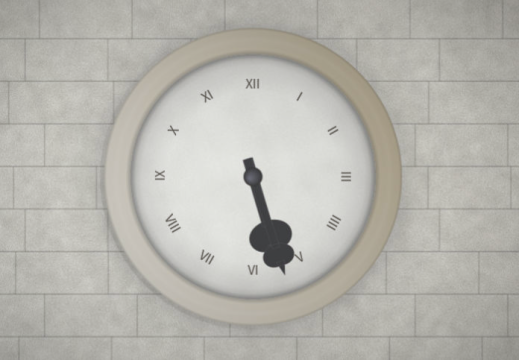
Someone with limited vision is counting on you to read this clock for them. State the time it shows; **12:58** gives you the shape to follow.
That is **5:27**
